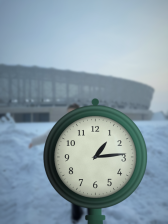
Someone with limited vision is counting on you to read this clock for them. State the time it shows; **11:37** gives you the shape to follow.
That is **1:14**
